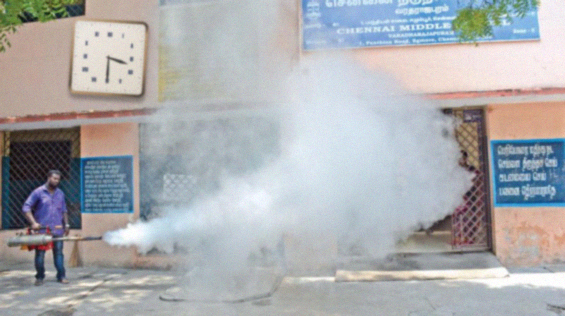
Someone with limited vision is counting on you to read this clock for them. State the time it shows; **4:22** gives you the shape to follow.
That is **3:30**
